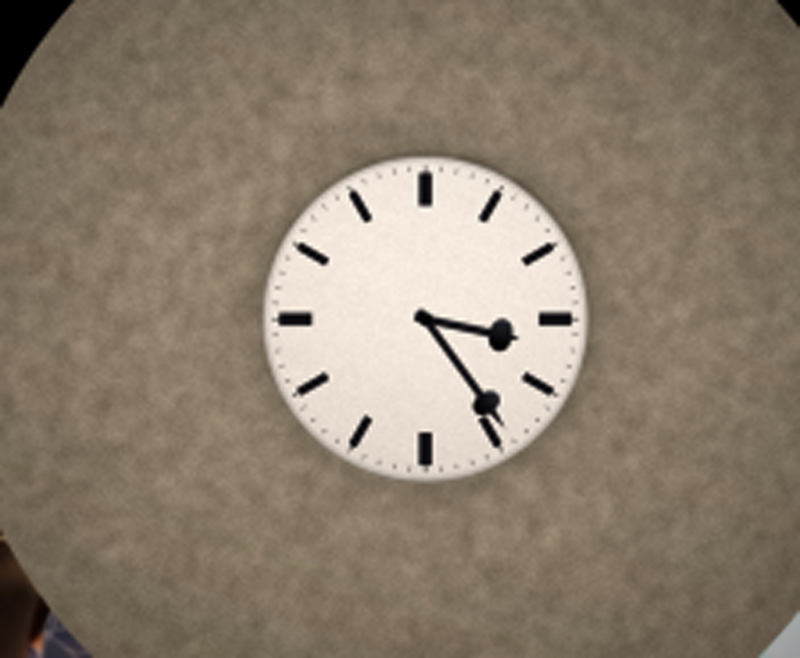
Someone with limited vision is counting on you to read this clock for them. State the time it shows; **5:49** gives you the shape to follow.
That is **3:24**
